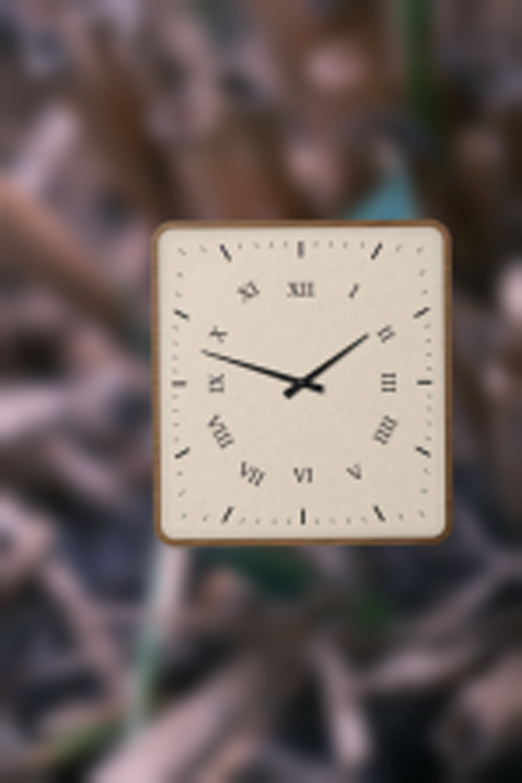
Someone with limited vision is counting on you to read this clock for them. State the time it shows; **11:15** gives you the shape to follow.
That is **1:48**
